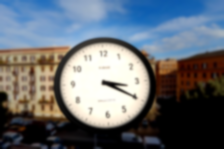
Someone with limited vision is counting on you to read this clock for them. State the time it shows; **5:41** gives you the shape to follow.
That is **3:20**
